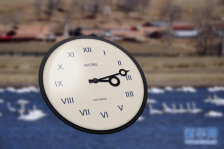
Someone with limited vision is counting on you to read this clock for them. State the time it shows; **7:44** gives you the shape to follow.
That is **3:13**
